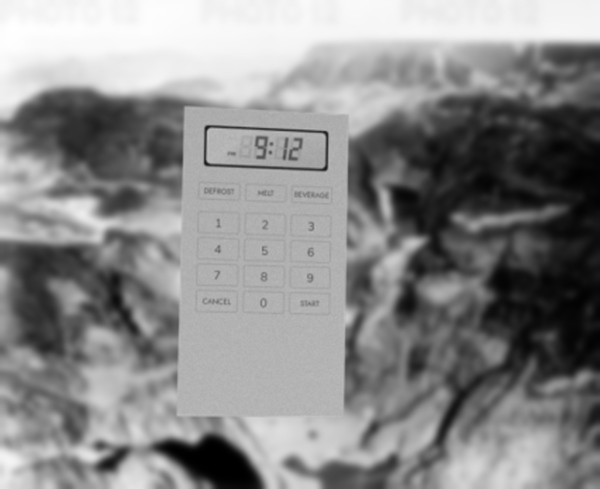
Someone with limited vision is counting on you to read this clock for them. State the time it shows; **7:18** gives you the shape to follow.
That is **9:12**
